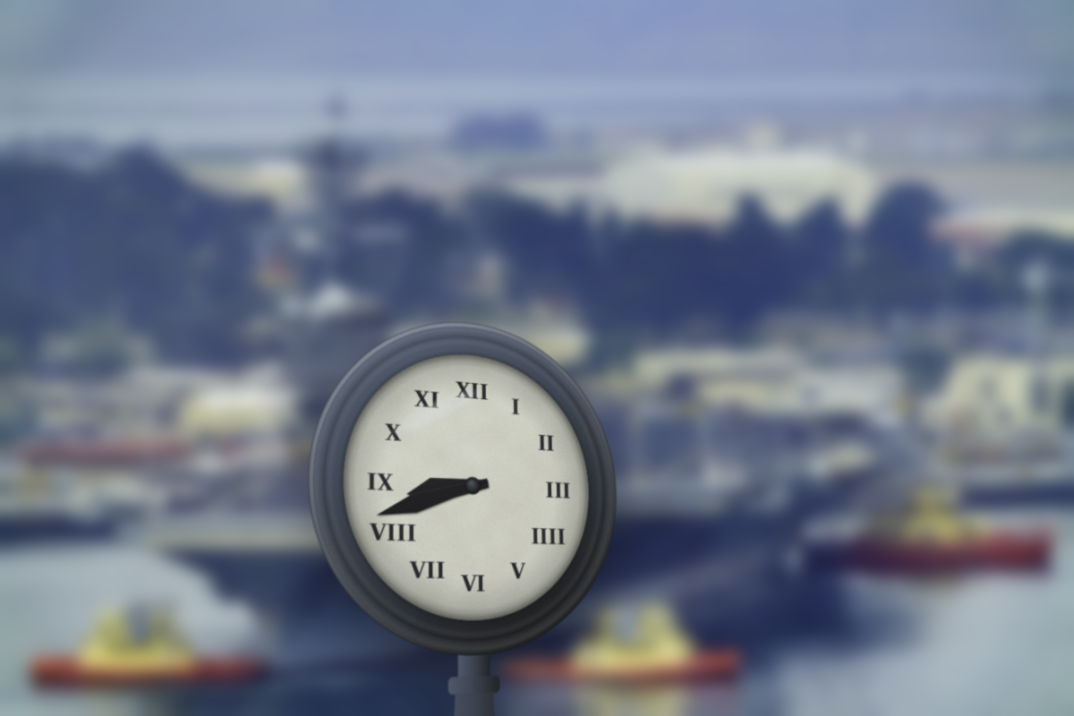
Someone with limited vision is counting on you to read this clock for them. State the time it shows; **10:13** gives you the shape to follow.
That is **8:42**
